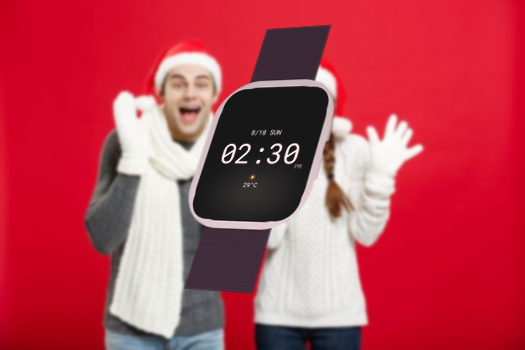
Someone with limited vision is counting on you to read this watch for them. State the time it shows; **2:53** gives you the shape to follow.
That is **2:30**
